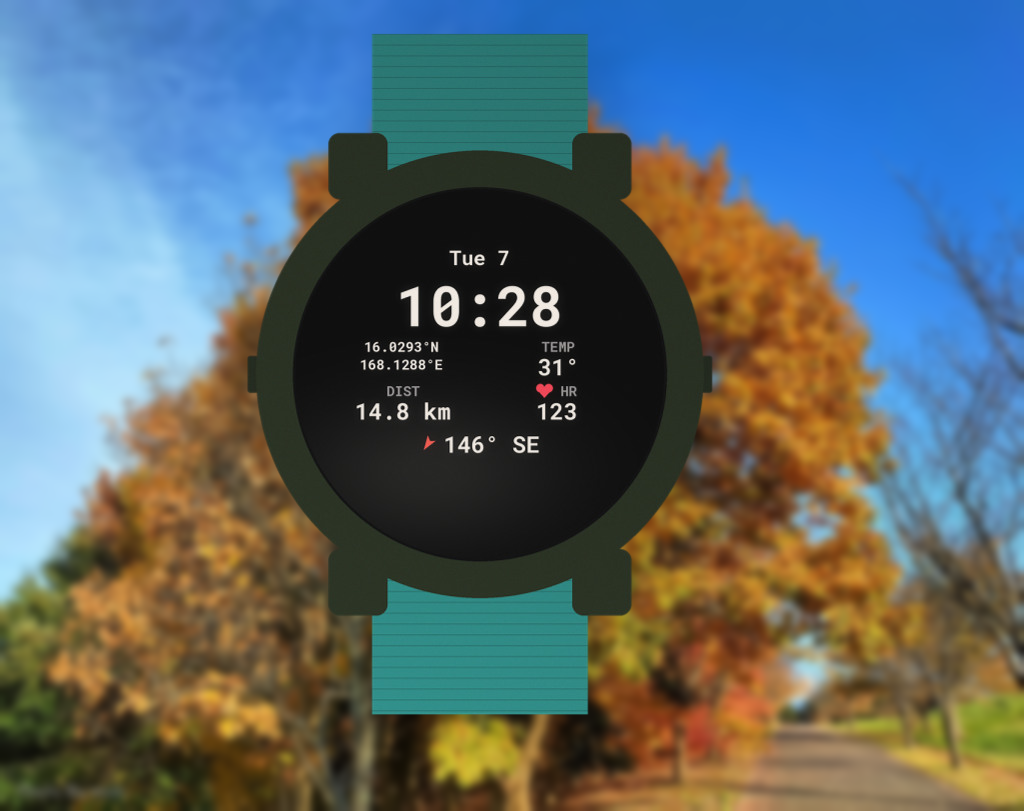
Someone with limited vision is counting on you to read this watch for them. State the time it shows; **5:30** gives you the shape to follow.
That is **10:28**
